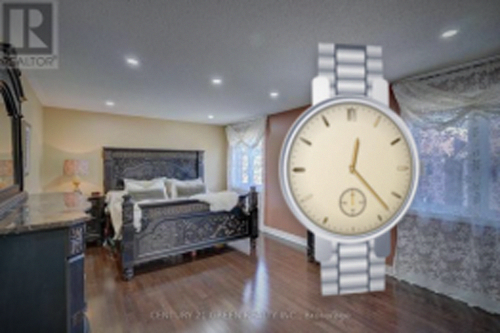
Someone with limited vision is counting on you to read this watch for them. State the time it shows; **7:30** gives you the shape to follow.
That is **12:23**
